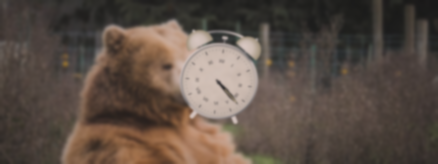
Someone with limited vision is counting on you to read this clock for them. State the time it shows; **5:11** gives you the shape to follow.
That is **4:22**
